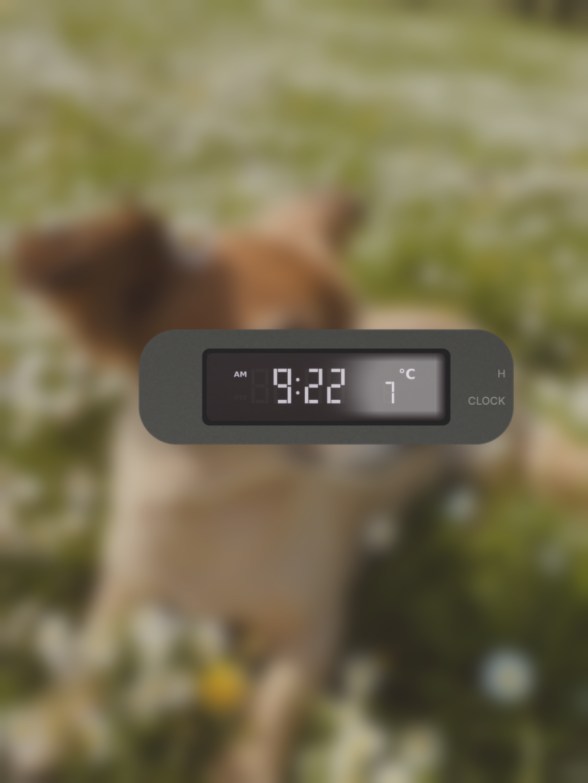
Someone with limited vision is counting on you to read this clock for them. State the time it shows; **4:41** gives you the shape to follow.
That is **9:22**
